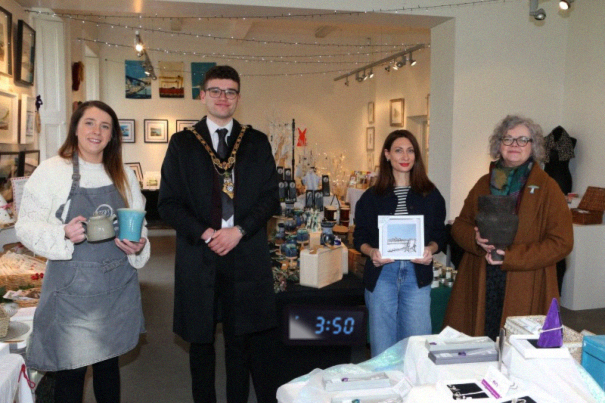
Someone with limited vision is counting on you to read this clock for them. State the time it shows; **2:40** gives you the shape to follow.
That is **3:50**
